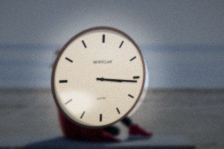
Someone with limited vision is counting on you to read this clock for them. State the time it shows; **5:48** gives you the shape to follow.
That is **3:16**
